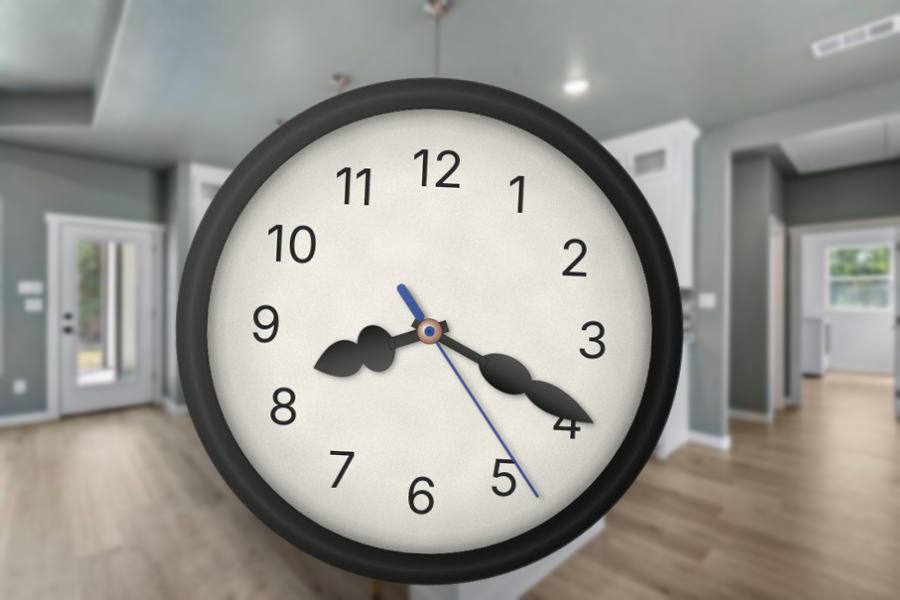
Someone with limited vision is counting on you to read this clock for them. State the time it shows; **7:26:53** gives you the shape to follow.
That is **8:19:24**
